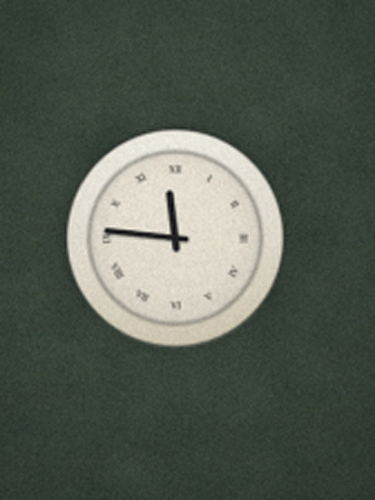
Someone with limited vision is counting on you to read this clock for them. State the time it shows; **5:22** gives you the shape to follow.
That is **11:46**
